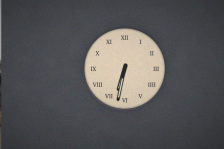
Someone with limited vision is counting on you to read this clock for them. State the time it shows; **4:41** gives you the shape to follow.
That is **6:32**
